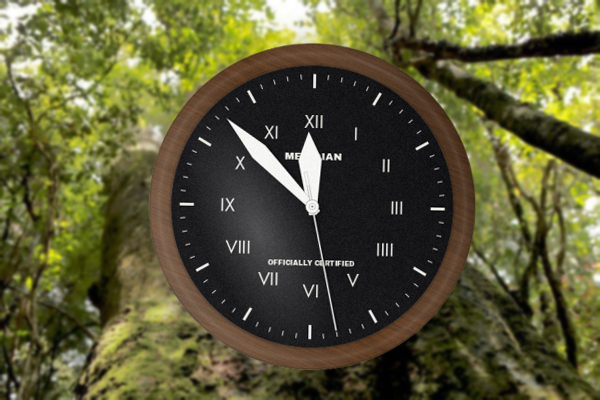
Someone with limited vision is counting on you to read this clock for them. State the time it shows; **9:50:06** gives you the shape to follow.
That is **11:52:28**
